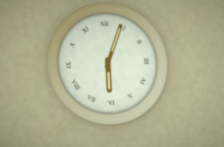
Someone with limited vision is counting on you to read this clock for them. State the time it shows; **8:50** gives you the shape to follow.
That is **6:04**
